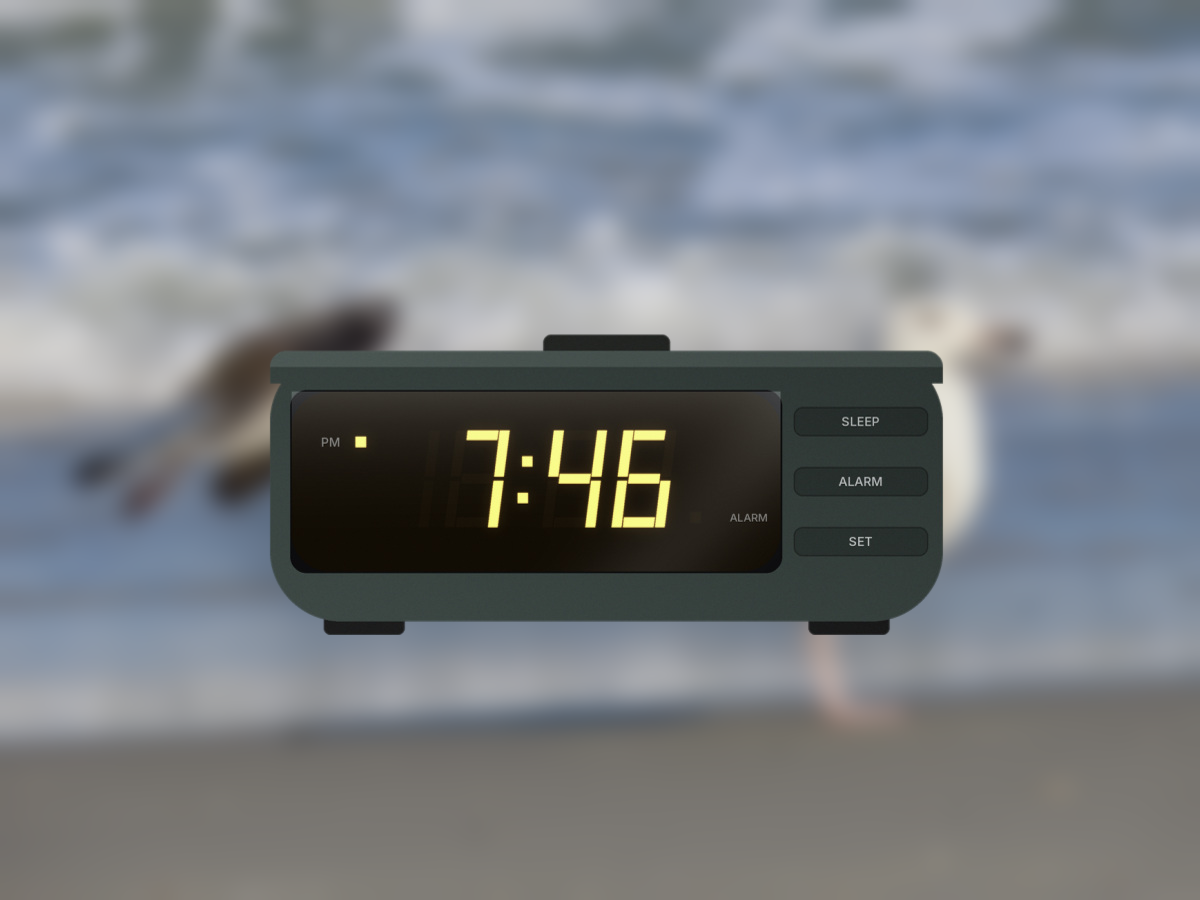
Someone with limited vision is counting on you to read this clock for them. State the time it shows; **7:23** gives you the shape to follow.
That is **7:46**
